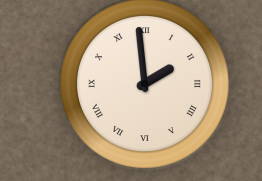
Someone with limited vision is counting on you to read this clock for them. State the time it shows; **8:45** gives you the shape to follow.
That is **1:59**
